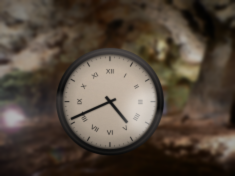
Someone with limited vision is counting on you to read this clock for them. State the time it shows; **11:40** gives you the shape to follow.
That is **4:41**
